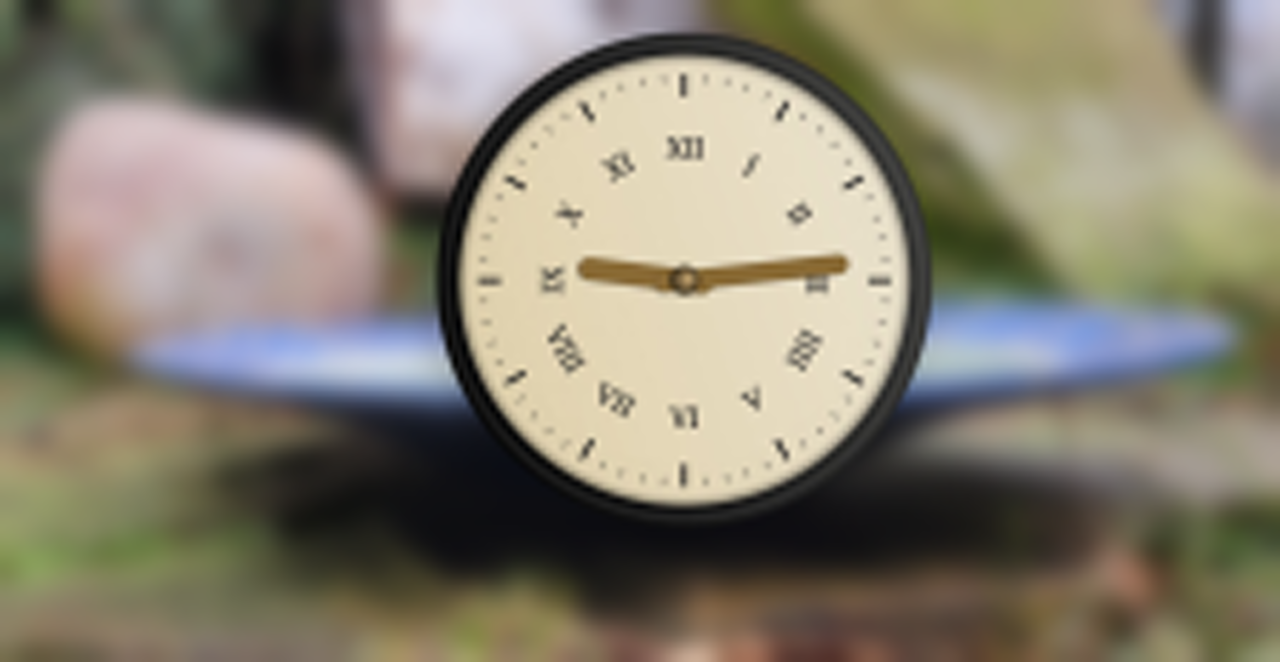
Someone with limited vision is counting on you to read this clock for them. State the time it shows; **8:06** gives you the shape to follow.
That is **9:14**
